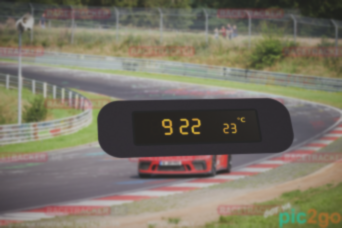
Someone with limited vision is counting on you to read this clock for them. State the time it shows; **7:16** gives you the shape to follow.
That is **9:22**
